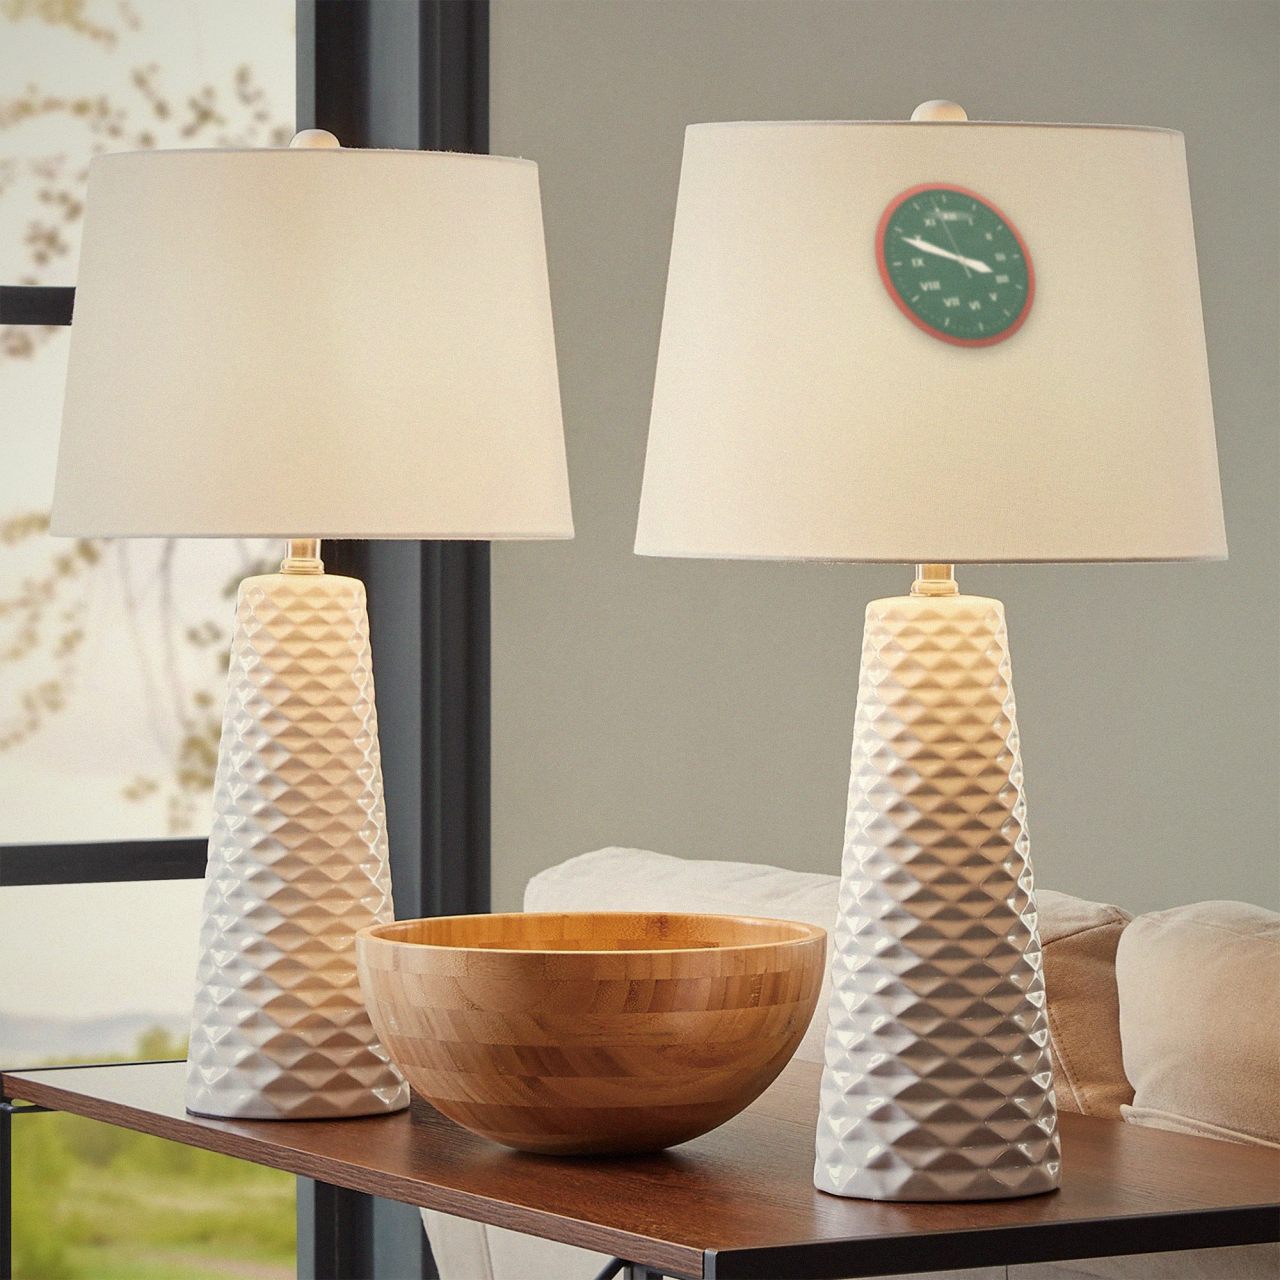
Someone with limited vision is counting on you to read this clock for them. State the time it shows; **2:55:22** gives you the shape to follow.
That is **3:48:58**
